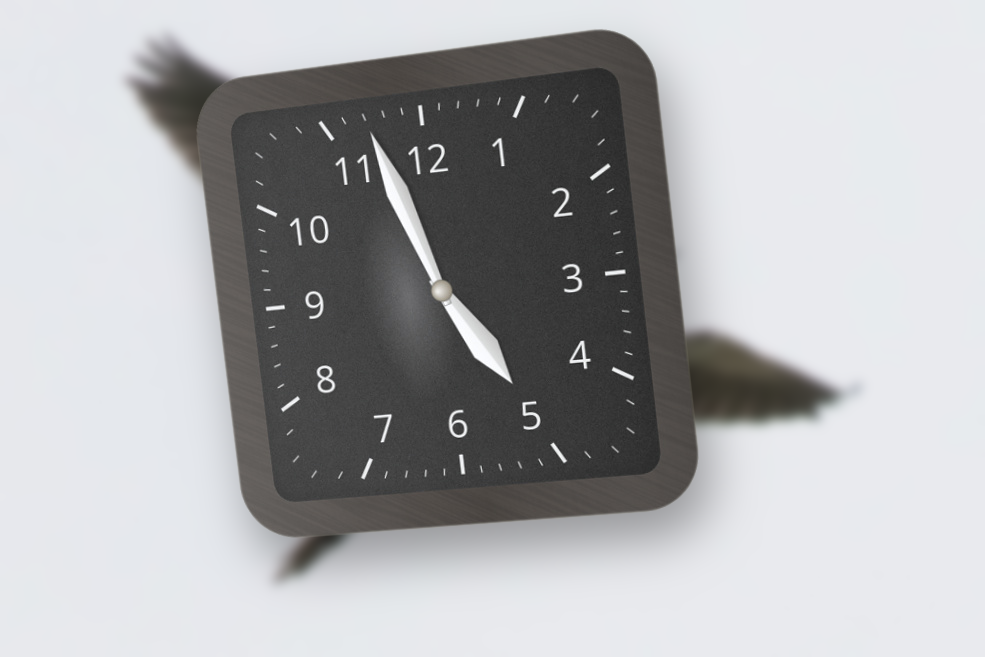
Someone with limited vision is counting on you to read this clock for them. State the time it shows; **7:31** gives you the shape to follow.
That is **4:57**
